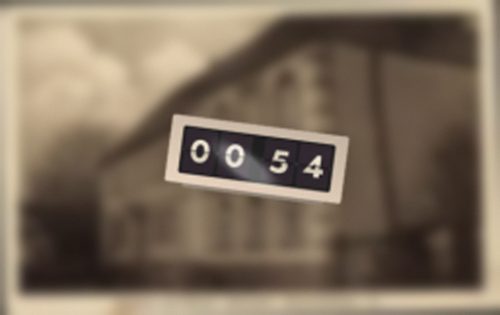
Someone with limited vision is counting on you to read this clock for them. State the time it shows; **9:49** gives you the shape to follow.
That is **0:54**
